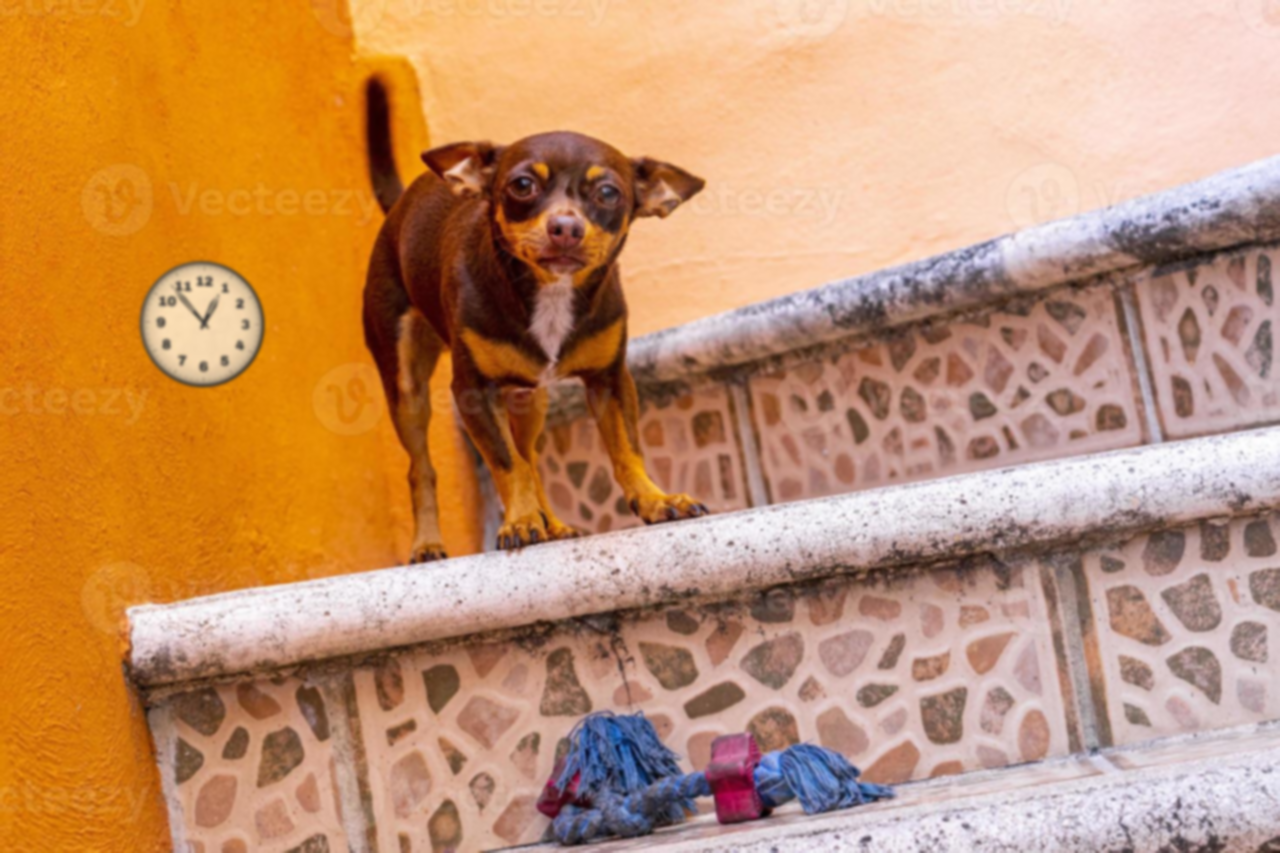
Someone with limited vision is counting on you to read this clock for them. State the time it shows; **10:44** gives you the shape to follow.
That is **12:53**
